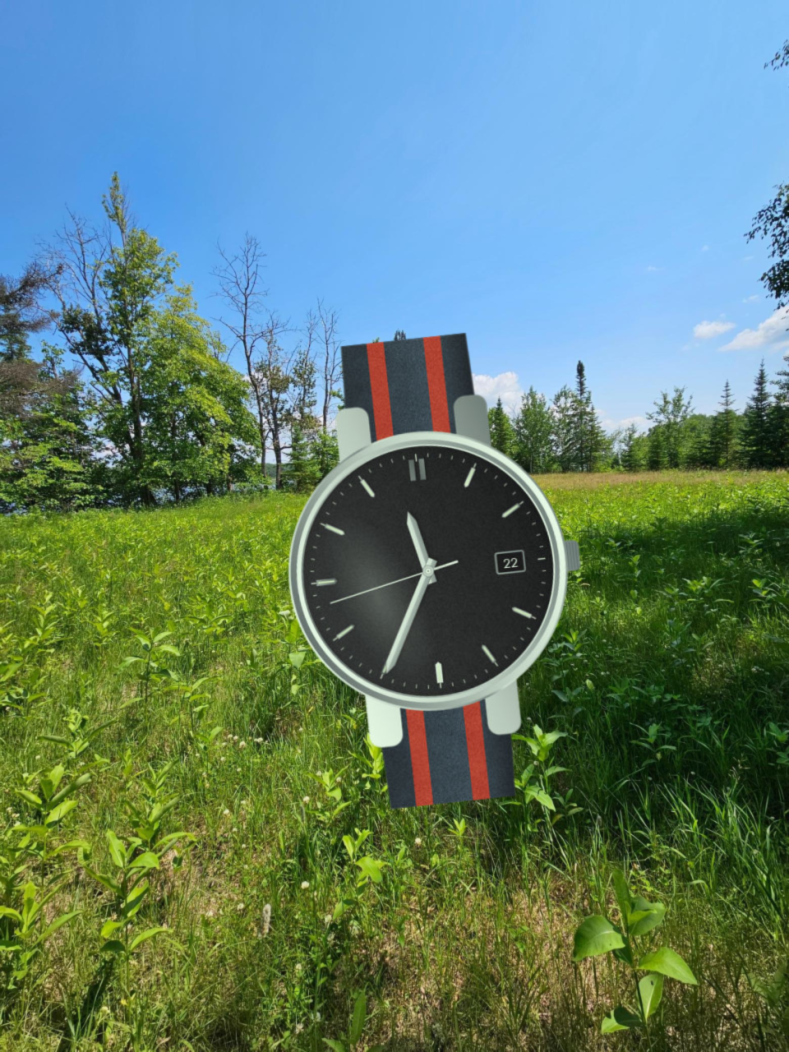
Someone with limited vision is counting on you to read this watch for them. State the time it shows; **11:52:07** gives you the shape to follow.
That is **11:34:43**
